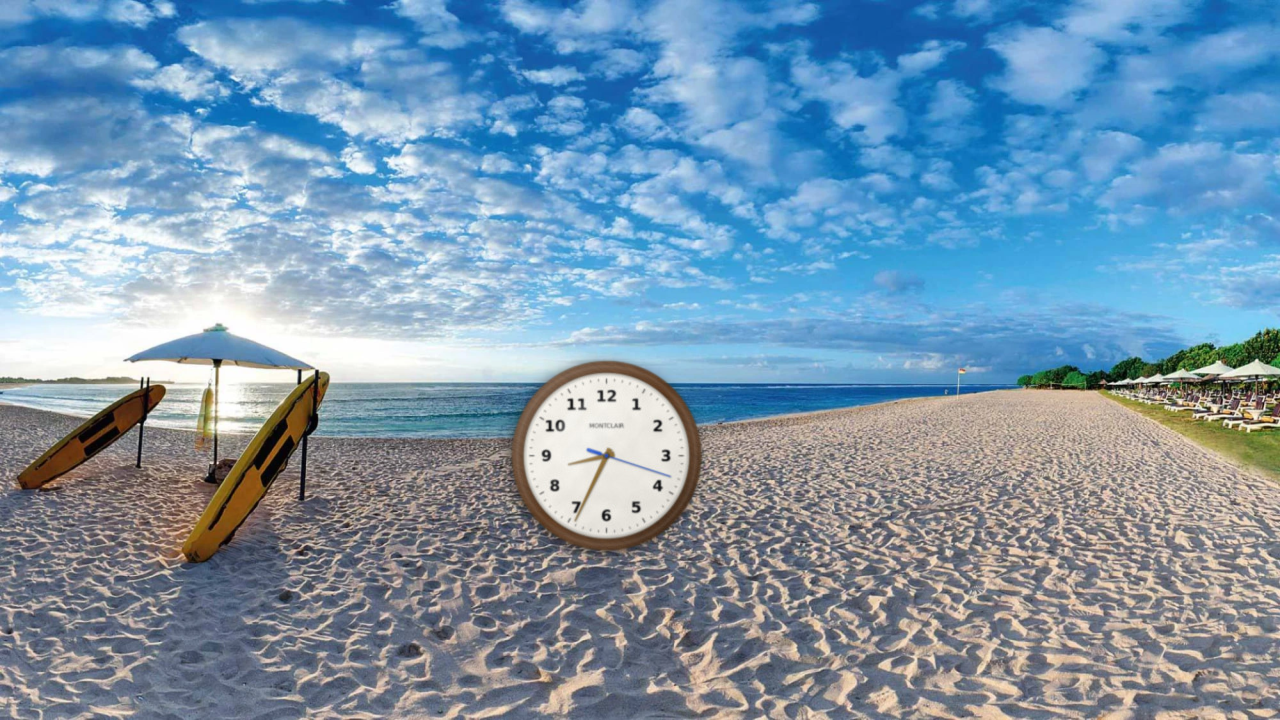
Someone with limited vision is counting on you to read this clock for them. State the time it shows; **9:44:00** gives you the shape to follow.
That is **8:34:18**
